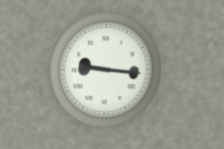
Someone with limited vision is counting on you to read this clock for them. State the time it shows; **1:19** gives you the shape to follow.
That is **9:16**
